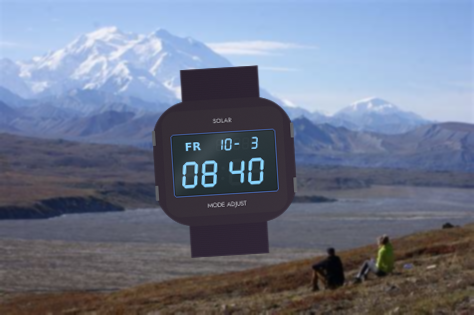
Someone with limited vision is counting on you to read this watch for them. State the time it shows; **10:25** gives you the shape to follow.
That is **8:40**
